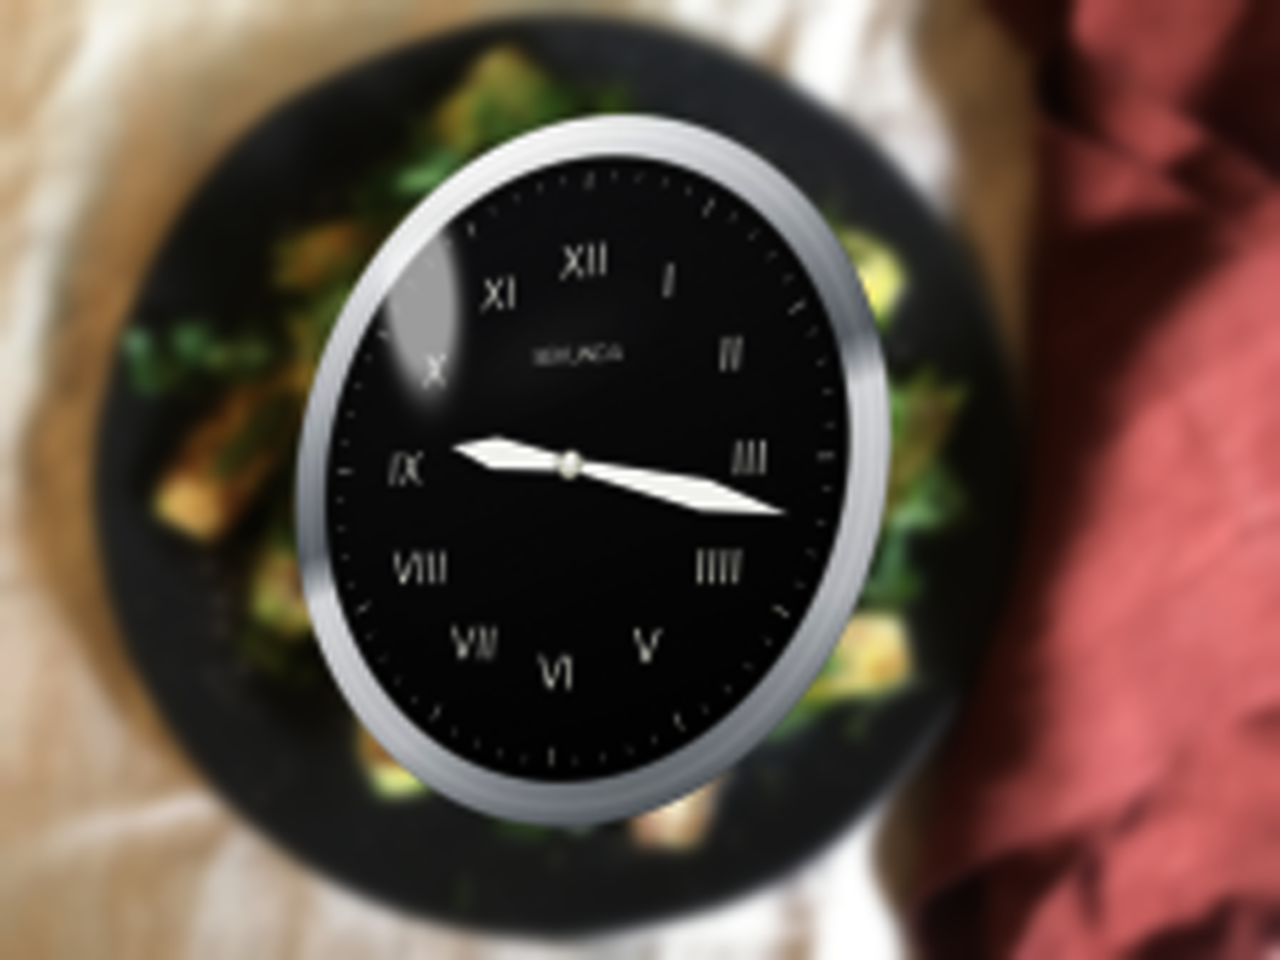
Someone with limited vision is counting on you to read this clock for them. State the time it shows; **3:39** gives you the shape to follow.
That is **9:17**
